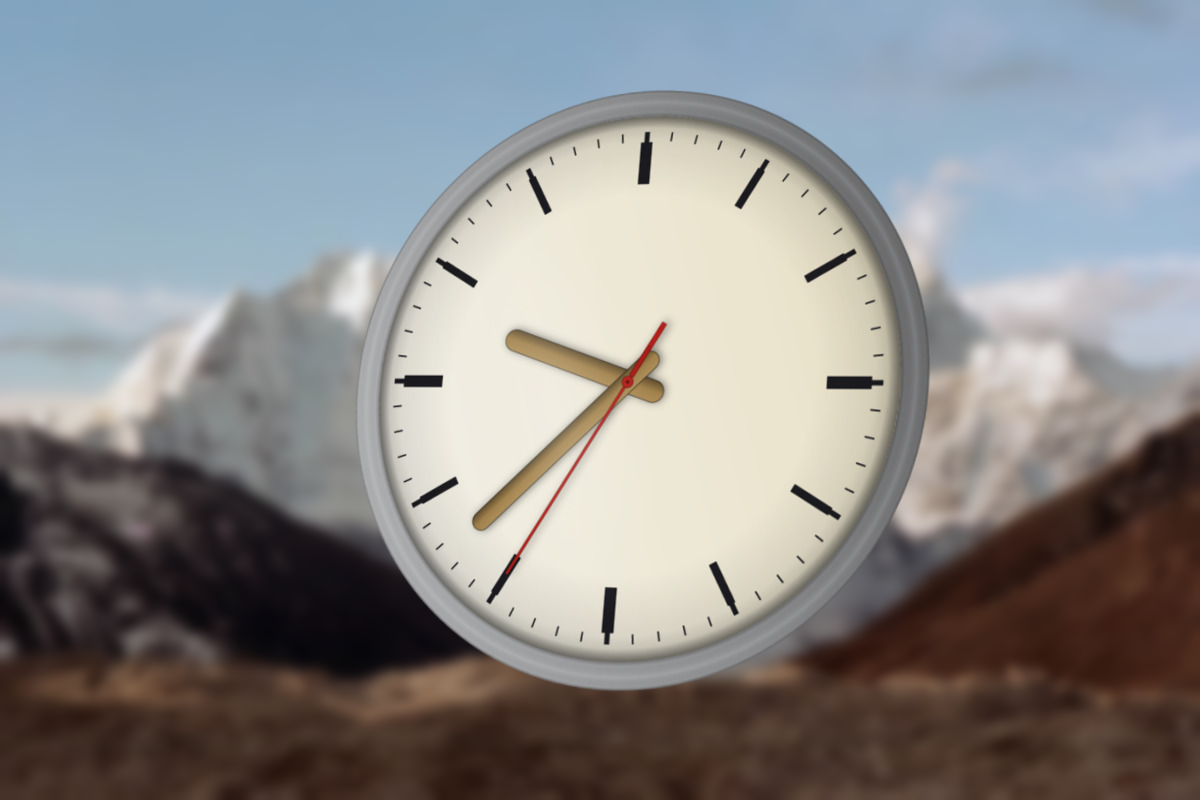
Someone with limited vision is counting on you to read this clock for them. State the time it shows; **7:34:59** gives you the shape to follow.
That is **9:37:35**
